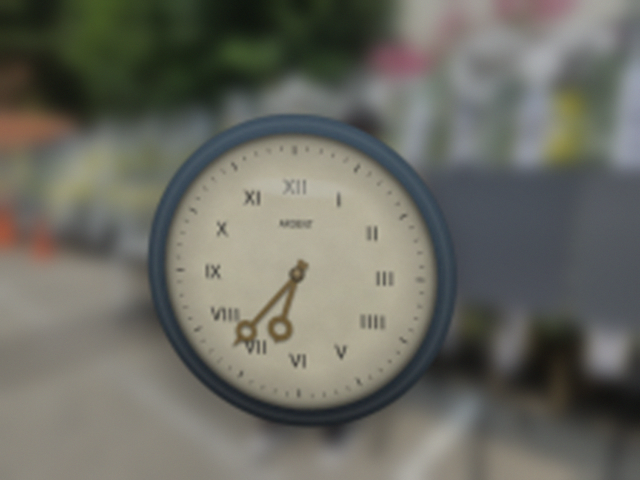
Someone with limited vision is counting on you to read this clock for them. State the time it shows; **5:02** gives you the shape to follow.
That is **6:37**
